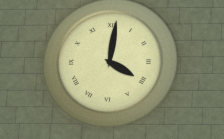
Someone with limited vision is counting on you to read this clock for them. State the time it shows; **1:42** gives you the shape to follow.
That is **4:01**
